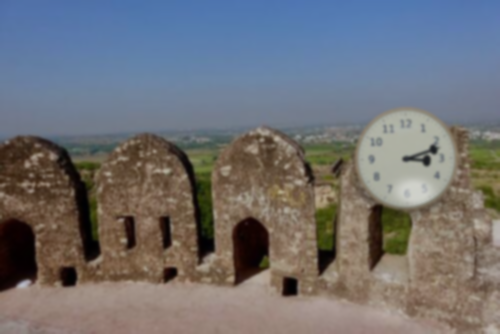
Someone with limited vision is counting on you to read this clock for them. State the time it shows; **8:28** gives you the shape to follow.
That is **3:12**
